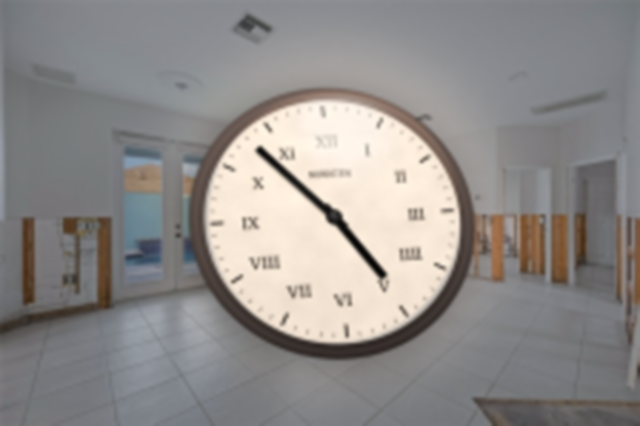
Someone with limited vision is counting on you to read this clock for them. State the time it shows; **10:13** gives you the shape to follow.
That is **4:53**
